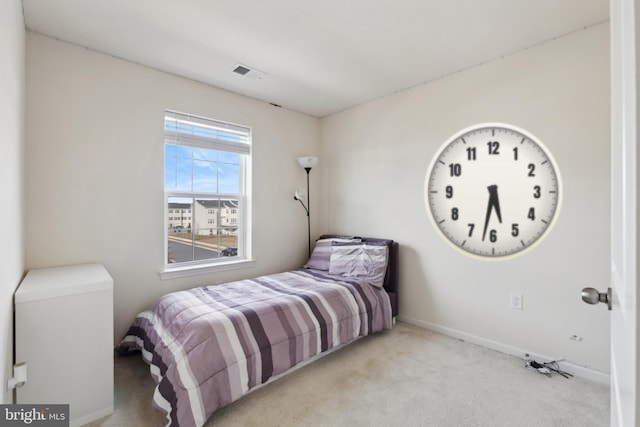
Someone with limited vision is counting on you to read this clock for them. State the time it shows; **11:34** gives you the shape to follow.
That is **5:32**
